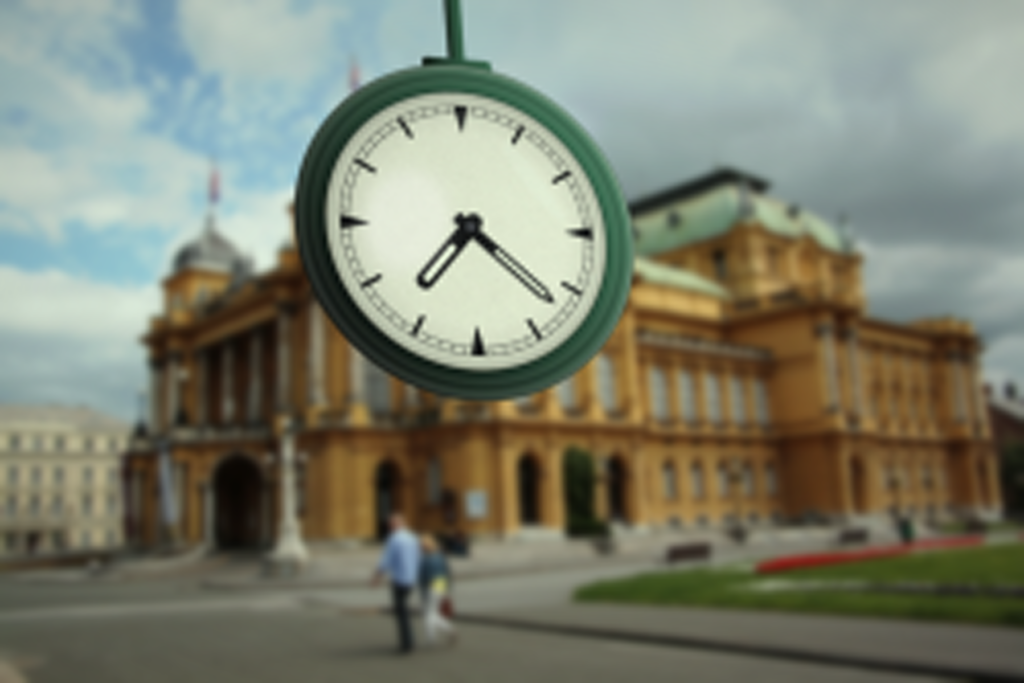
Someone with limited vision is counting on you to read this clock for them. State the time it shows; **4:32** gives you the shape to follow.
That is **7:22**
